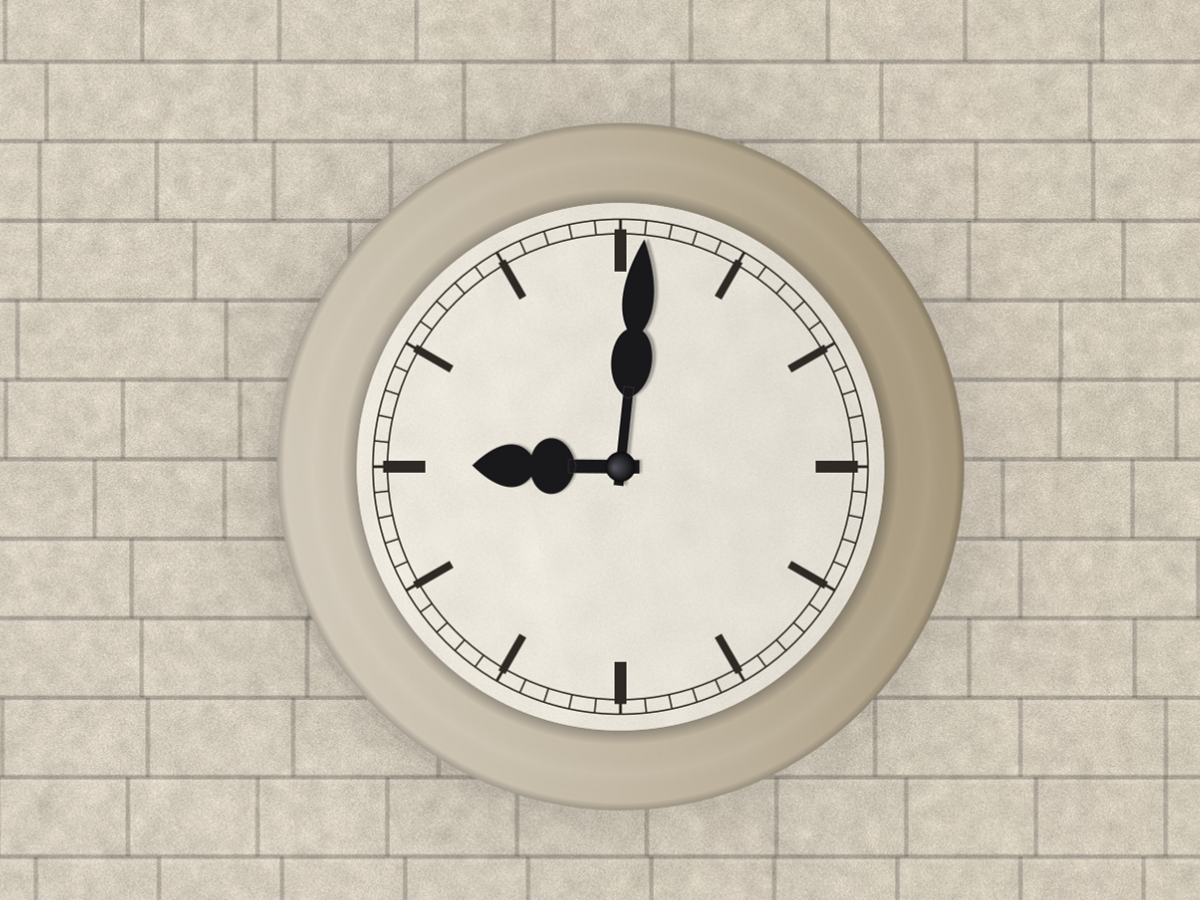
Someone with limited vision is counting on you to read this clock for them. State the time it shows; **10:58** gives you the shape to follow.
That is **9:01**
